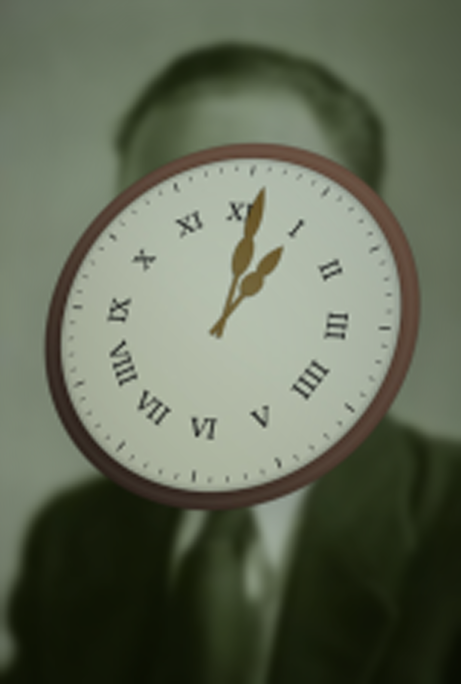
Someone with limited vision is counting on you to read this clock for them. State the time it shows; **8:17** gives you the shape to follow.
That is **1:01**
